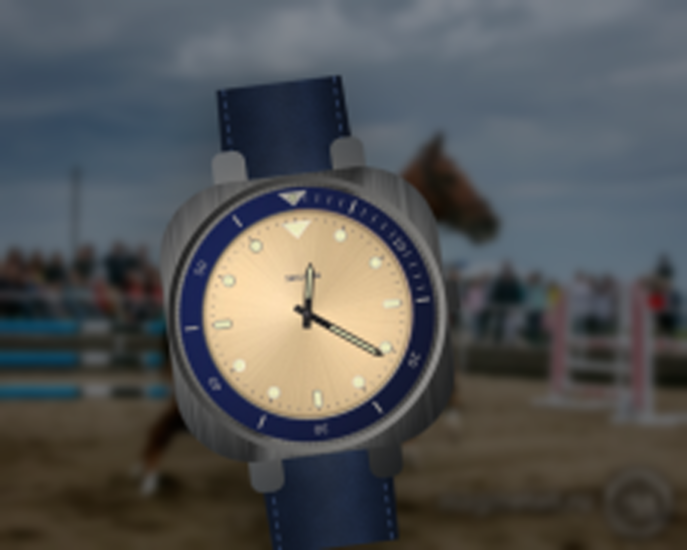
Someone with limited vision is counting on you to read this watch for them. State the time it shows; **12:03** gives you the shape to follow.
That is **12:21**
